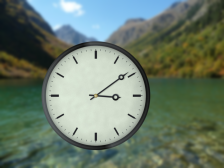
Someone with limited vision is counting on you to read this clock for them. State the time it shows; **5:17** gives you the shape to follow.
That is **3:09**
